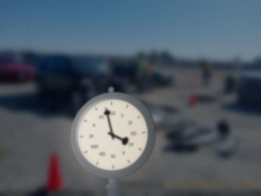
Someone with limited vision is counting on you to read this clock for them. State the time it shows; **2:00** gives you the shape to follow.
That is **3:58**
